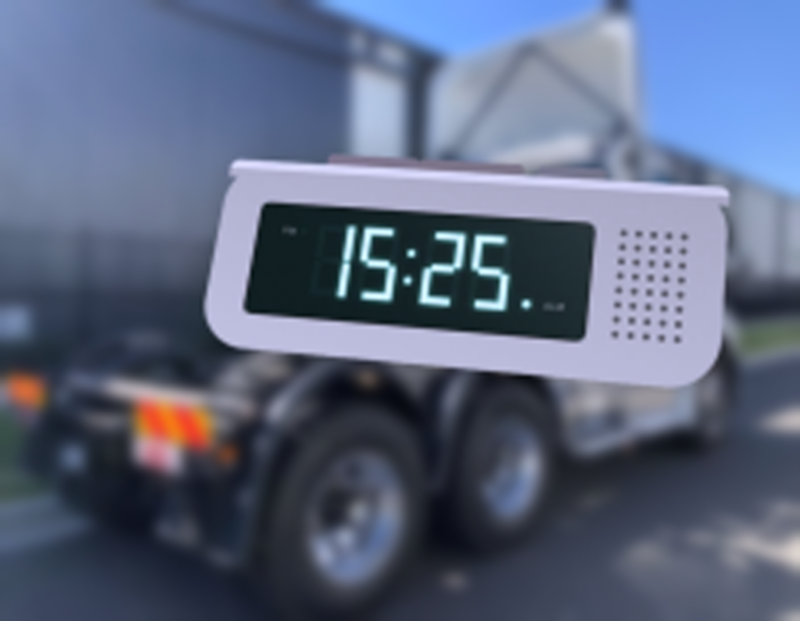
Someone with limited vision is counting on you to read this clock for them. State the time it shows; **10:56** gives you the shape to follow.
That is **15:25**
